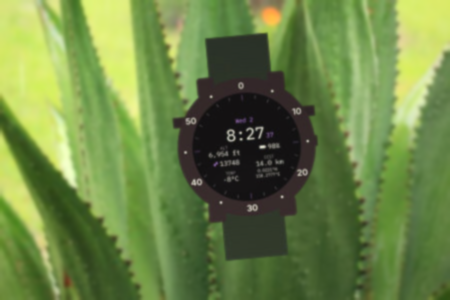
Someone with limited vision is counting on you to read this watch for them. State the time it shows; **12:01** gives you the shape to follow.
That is **8:27**
